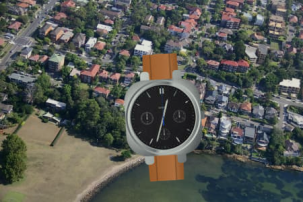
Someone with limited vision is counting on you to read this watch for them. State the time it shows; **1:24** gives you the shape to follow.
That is **12:33**
